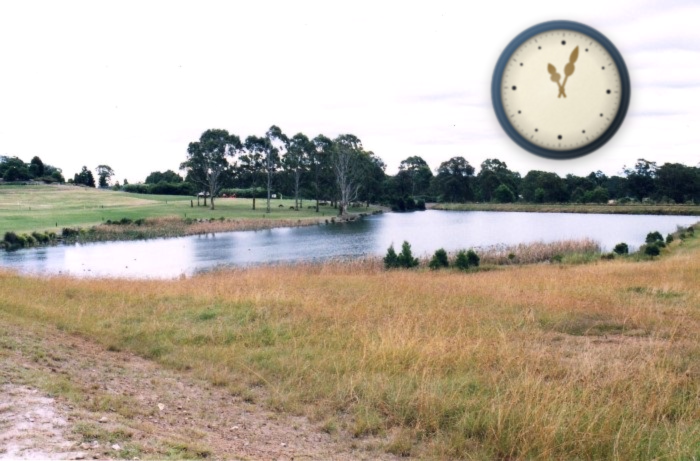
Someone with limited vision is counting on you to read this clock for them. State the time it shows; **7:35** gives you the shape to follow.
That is **11:03**
